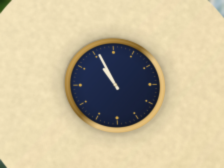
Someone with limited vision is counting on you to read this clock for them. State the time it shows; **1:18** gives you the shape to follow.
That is **10:56**
